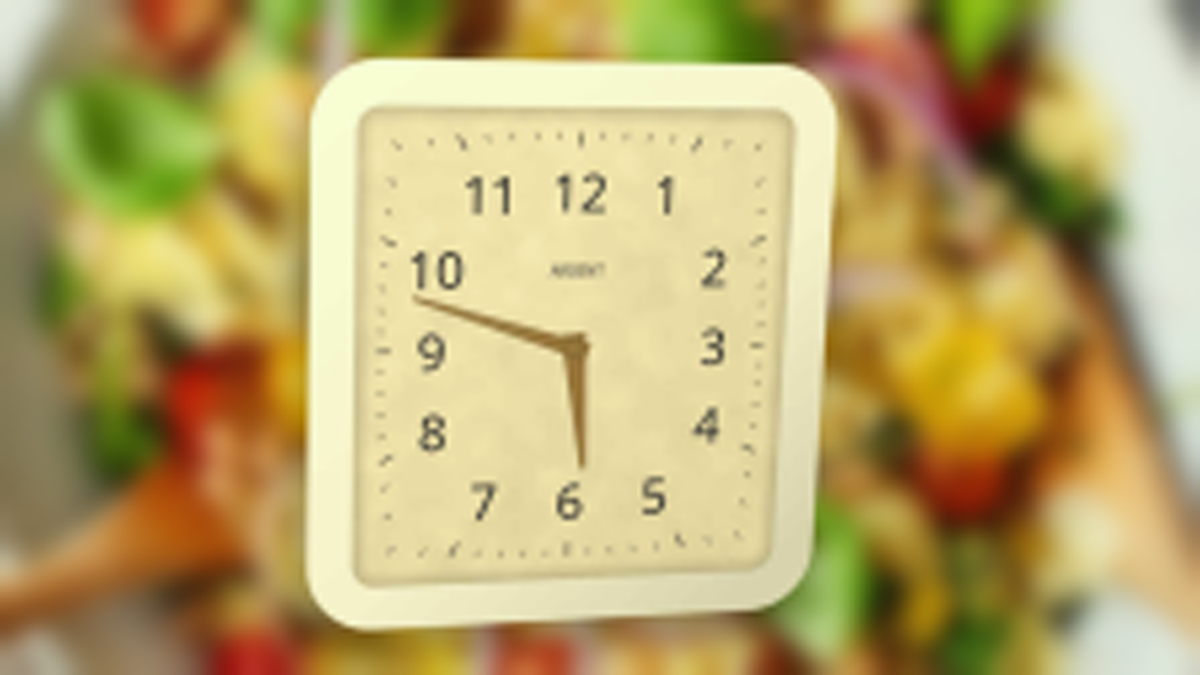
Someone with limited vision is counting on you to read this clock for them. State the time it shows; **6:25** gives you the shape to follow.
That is **5:48**
